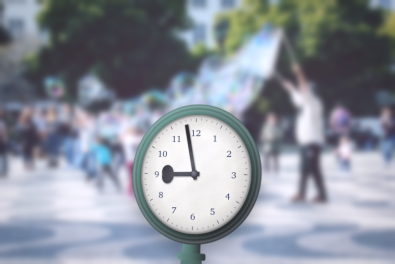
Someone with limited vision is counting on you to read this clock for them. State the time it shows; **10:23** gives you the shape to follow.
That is **8:58**
